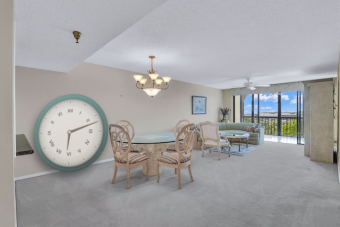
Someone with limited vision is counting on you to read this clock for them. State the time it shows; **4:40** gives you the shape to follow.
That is **6:12**
